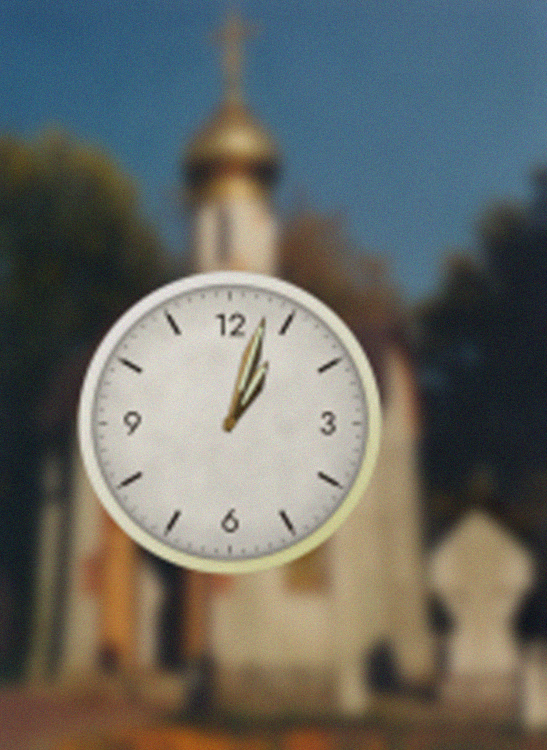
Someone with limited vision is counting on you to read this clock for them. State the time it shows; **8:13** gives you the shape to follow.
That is **1:03**
